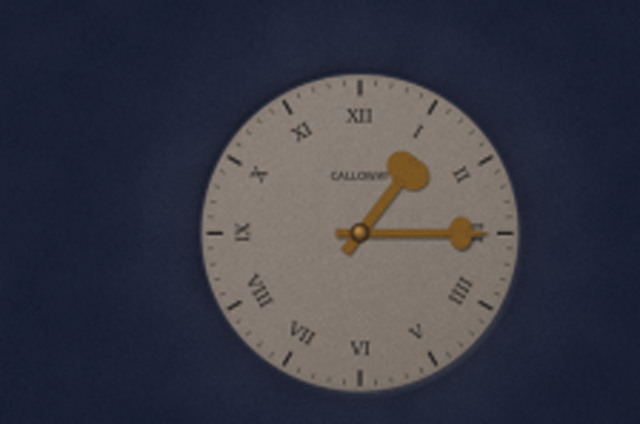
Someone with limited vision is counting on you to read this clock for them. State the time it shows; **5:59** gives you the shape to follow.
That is **1:15**
